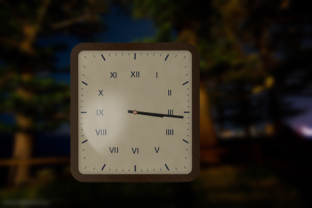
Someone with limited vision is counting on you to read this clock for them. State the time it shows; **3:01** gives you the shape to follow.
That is **3:16**
